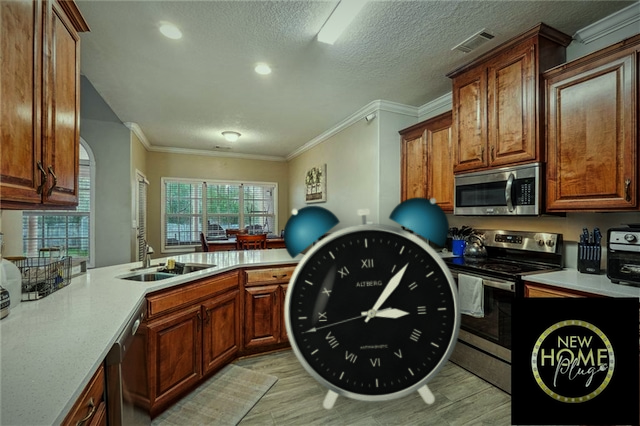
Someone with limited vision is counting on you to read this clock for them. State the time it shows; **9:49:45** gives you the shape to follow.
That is **3:06:43**
